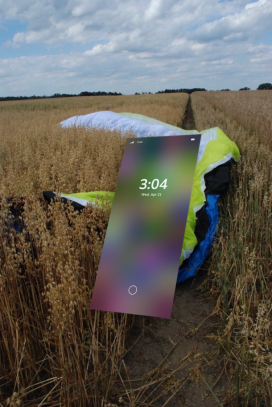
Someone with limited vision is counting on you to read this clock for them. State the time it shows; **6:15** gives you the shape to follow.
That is **3:04**
